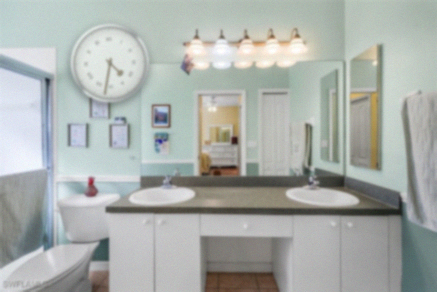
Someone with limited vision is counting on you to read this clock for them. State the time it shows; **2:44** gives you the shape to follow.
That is **4:32**
